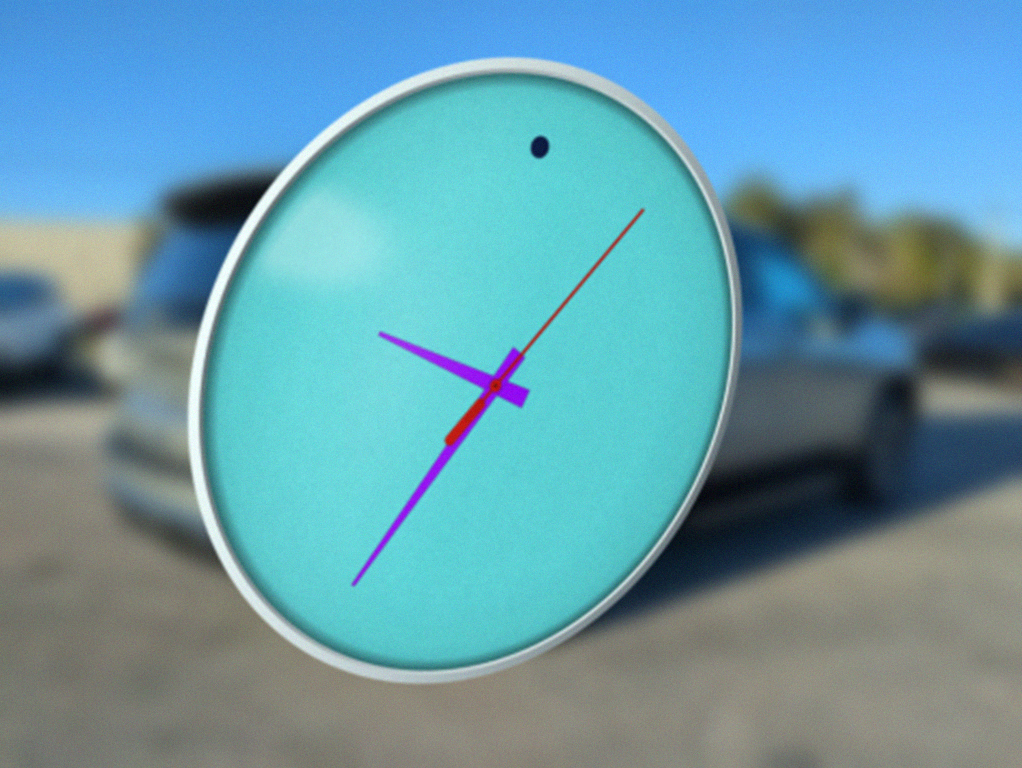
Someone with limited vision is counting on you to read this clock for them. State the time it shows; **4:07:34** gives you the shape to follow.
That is **9:35:06**
